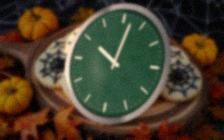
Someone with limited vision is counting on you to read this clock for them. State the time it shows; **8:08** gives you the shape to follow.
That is **10:02**
